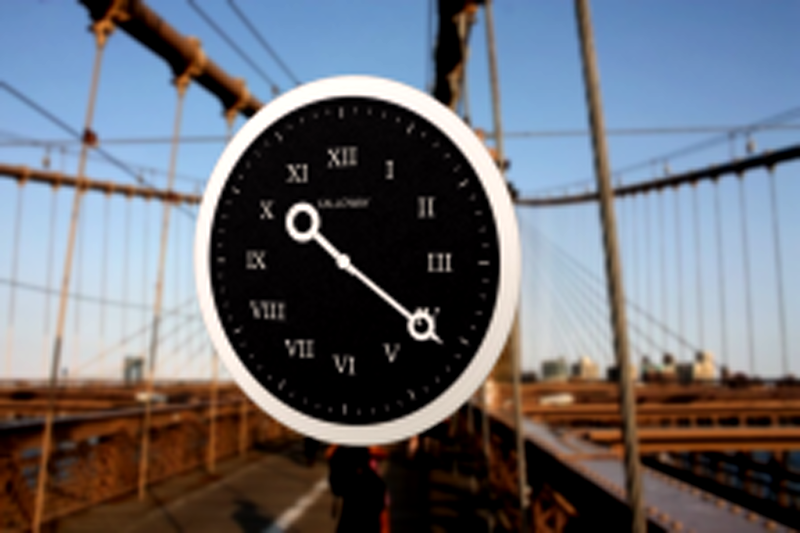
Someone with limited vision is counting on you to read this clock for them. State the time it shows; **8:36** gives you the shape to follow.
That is **10:21**
